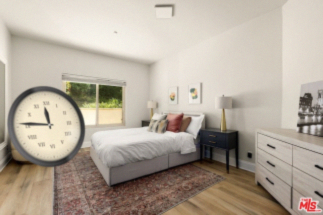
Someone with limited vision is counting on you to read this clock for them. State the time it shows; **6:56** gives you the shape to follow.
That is **11:46**
